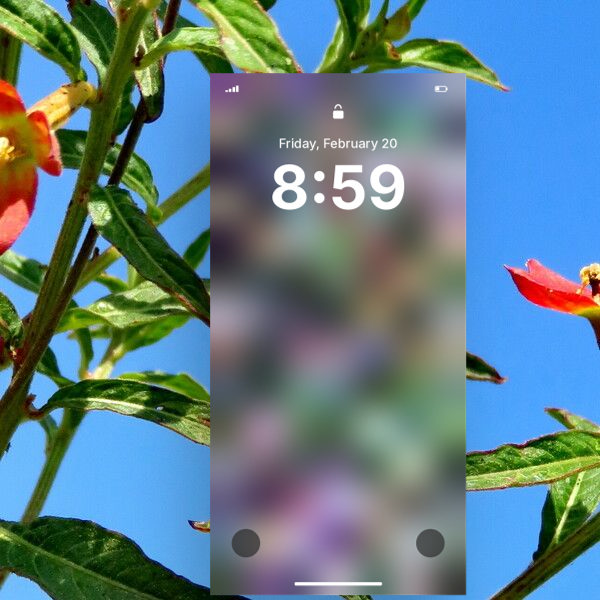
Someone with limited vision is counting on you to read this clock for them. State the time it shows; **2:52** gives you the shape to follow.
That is **8:59**
